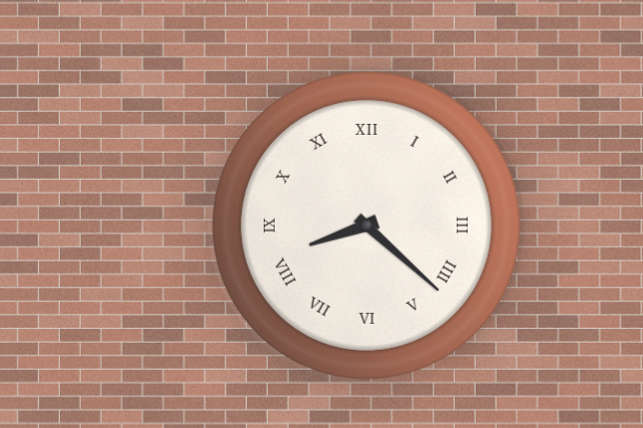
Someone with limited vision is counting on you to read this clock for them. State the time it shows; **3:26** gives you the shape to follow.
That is **8:22**
